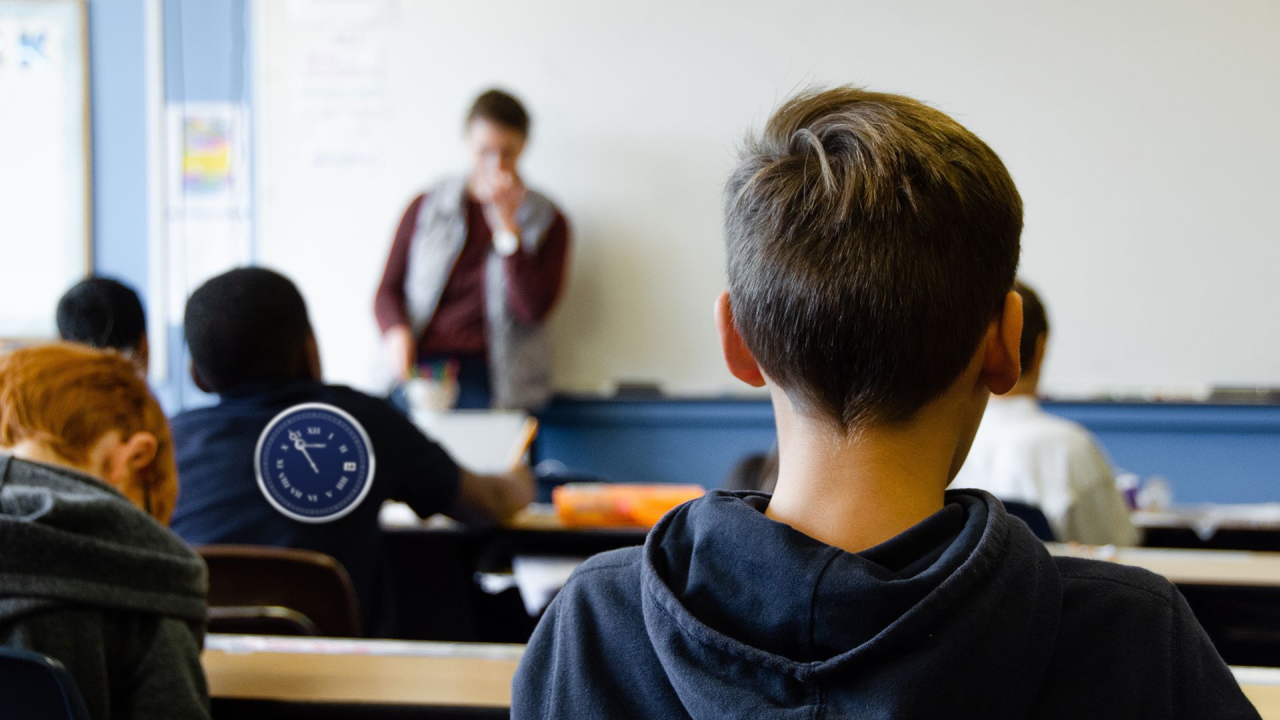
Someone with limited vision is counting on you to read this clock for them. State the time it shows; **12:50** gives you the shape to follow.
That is **10:54**
